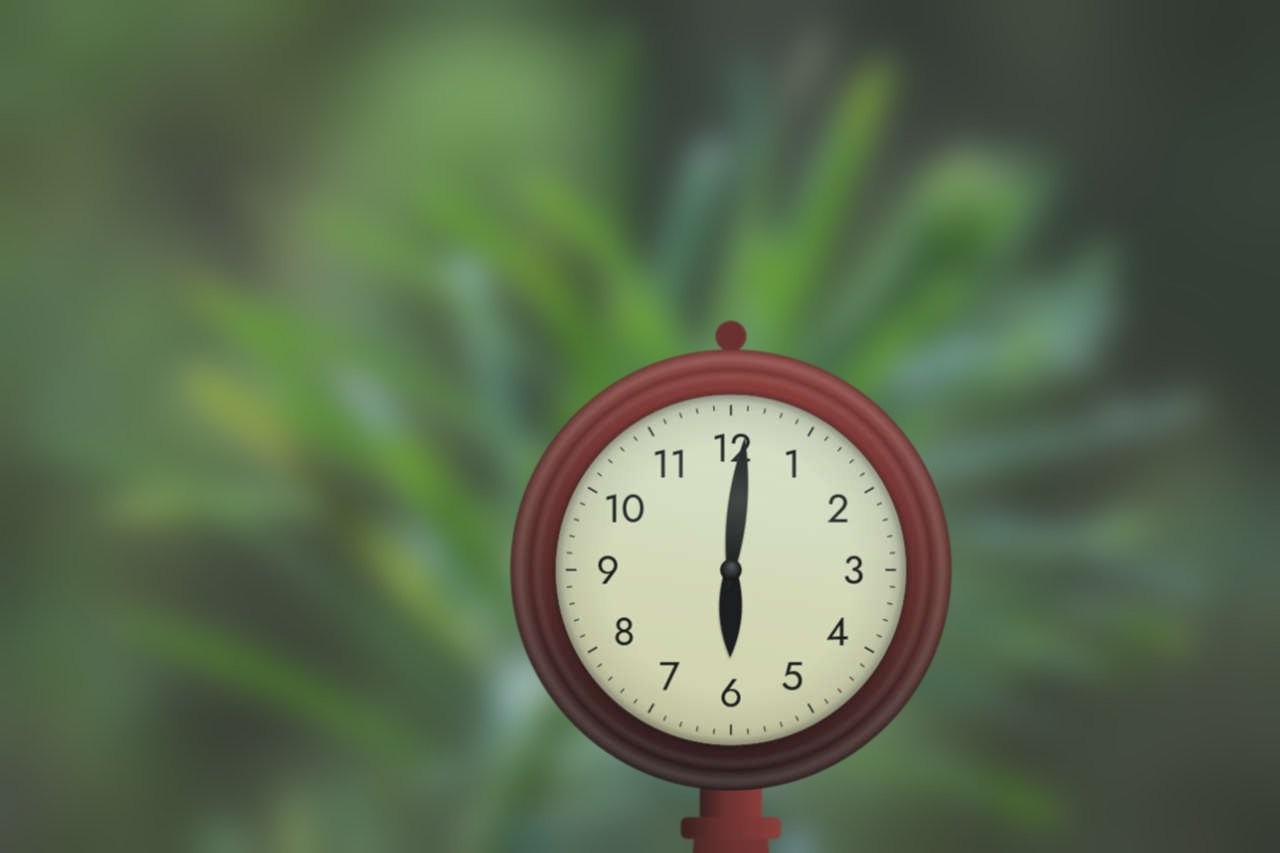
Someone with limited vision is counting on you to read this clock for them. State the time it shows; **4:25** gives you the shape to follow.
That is **6:01**
